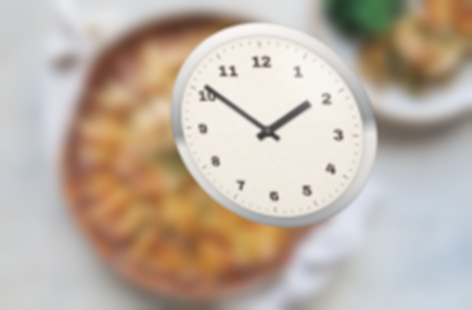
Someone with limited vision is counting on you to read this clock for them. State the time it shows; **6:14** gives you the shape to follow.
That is **1:51**
